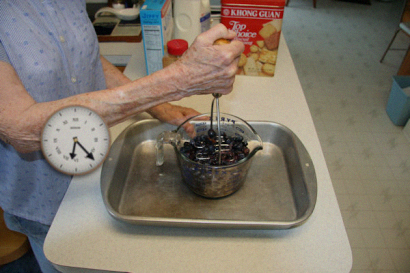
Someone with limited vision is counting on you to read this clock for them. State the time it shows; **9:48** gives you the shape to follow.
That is **6:23**
